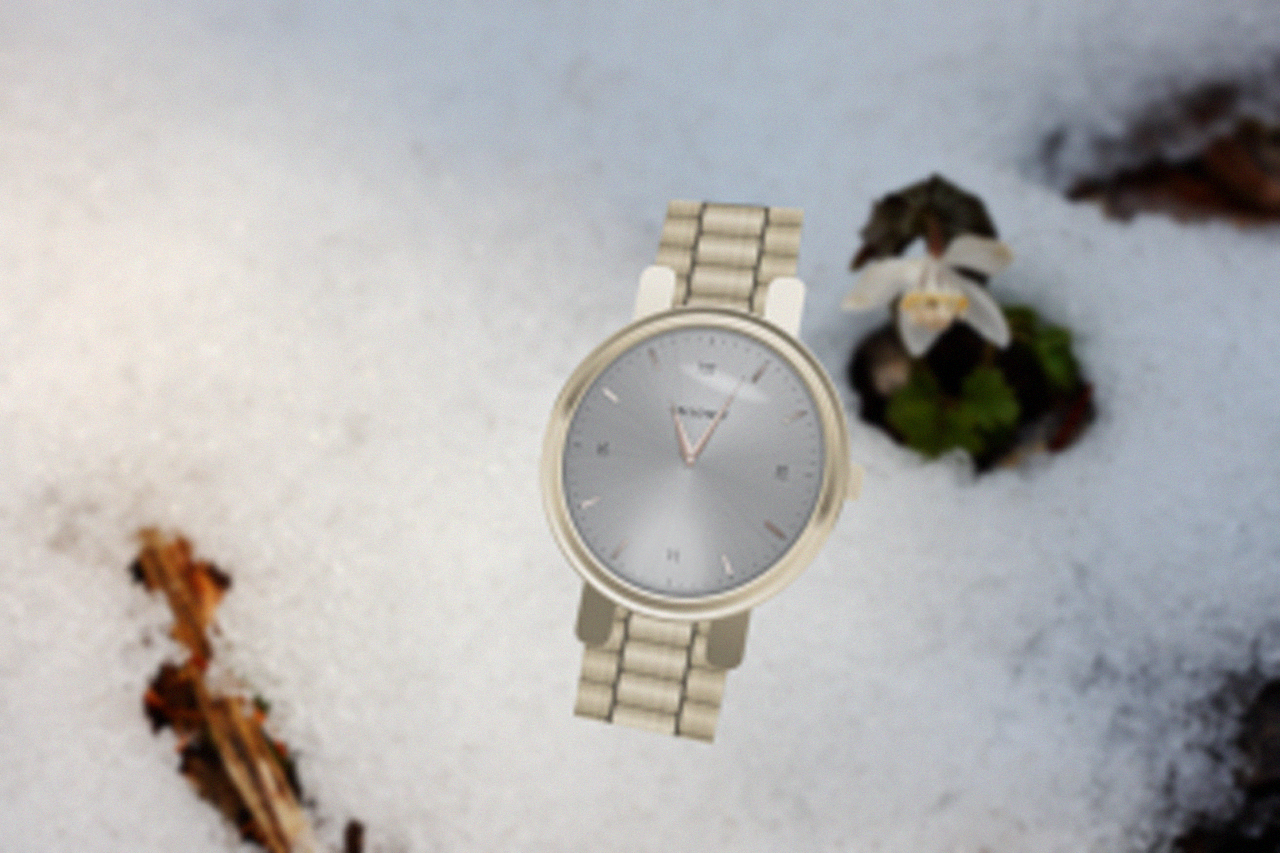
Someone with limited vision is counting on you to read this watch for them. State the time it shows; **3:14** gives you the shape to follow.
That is **11:04**
